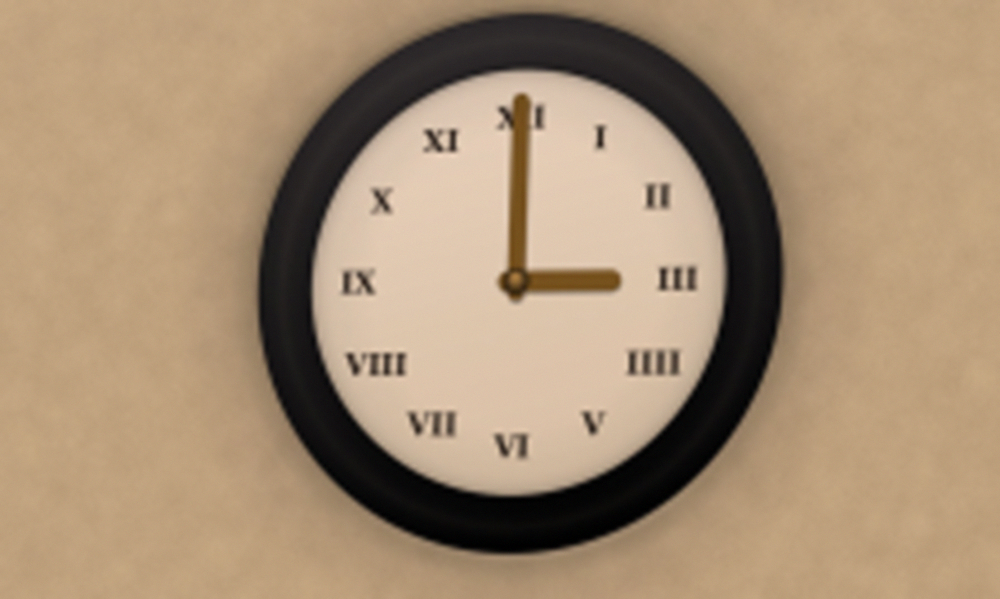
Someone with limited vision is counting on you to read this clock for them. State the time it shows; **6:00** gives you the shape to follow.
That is **3:00**
